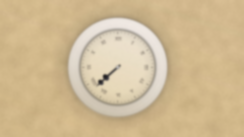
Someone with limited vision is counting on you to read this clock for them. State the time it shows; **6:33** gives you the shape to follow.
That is **7:38**
